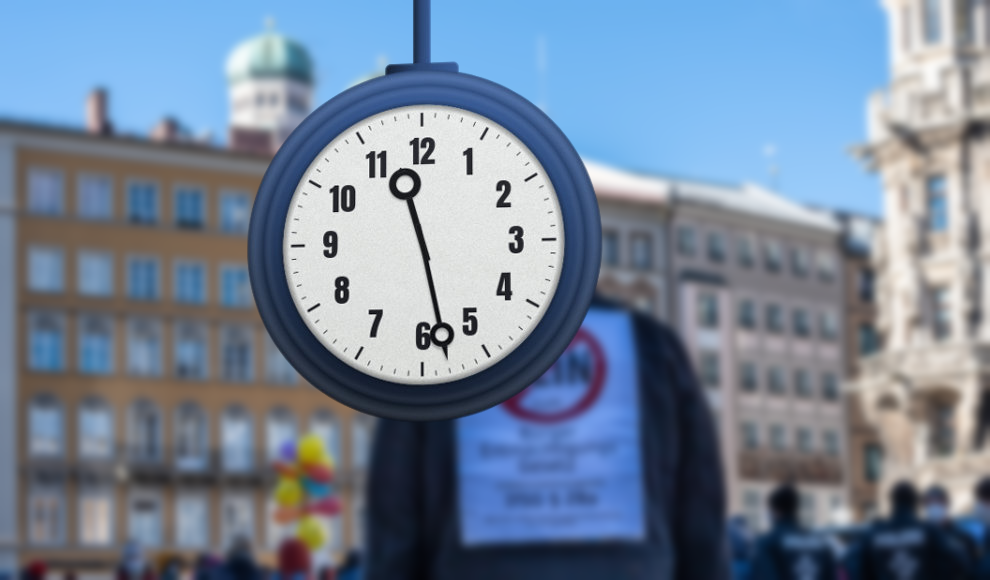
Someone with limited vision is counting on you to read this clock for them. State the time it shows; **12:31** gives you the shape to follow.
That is **11:28**
